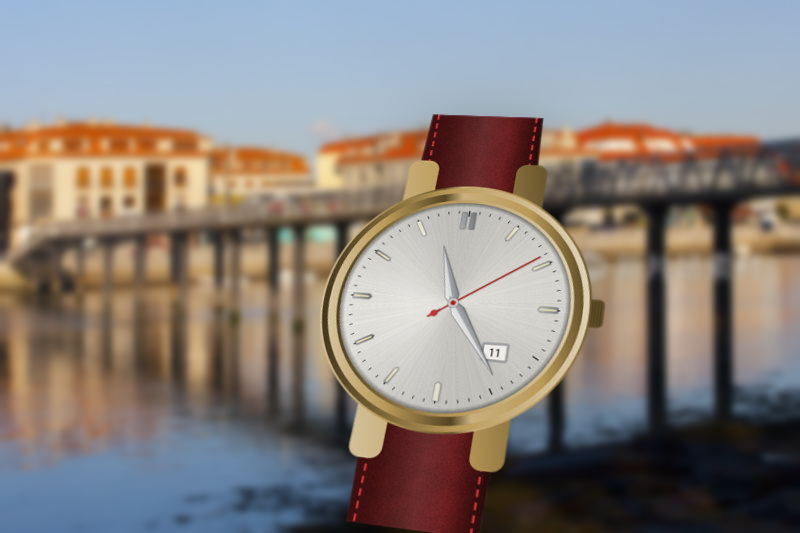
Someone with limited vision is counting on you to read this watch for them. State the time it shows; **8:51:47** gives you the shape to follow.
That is **11:24:09**
